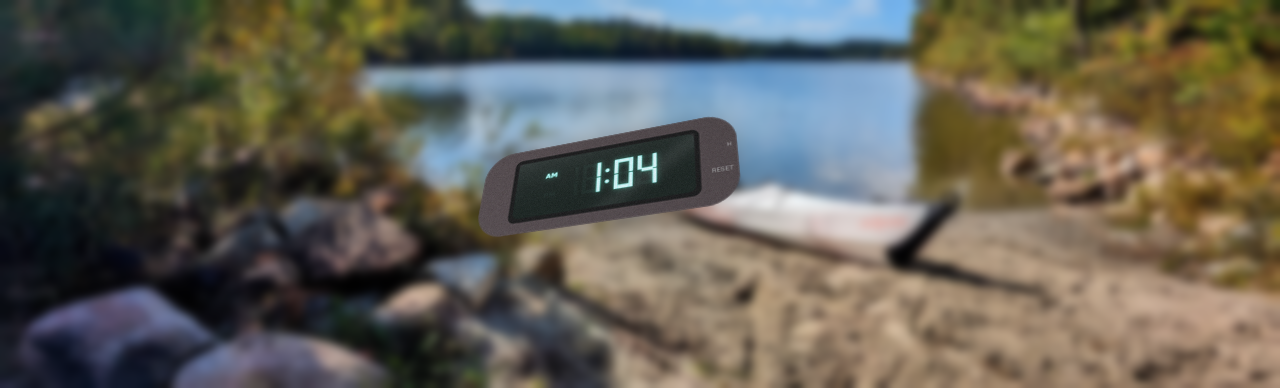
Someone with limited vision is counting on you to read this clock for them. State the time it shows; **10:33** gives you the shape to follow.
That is **1:04**
